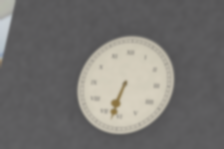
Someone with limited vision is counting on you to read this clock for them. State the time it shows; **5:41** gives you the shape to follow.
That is **6:32**
